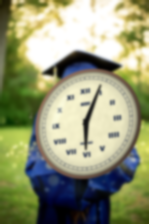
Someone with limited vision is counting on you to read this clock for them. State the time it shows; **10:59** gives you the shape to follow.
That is **6:04**
